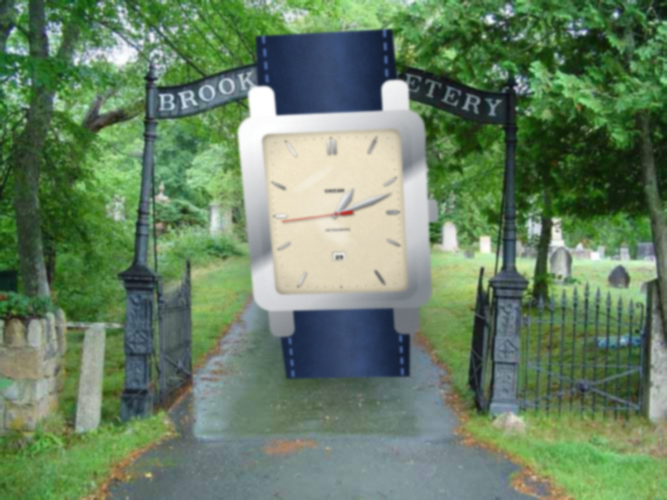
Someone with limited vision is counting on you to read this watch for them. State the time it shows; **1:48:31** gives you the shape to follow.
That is **1:11:44**
